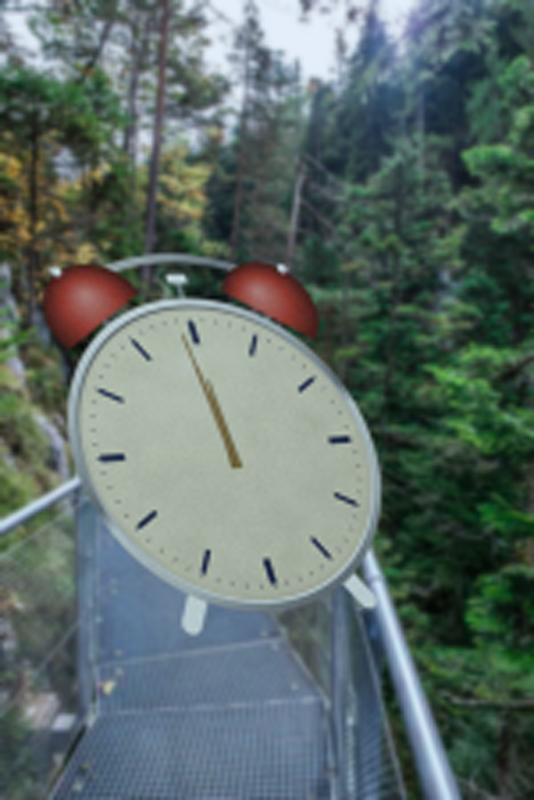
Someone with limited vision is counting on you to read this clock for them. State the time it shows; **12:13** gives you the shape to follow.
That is **11:59**
